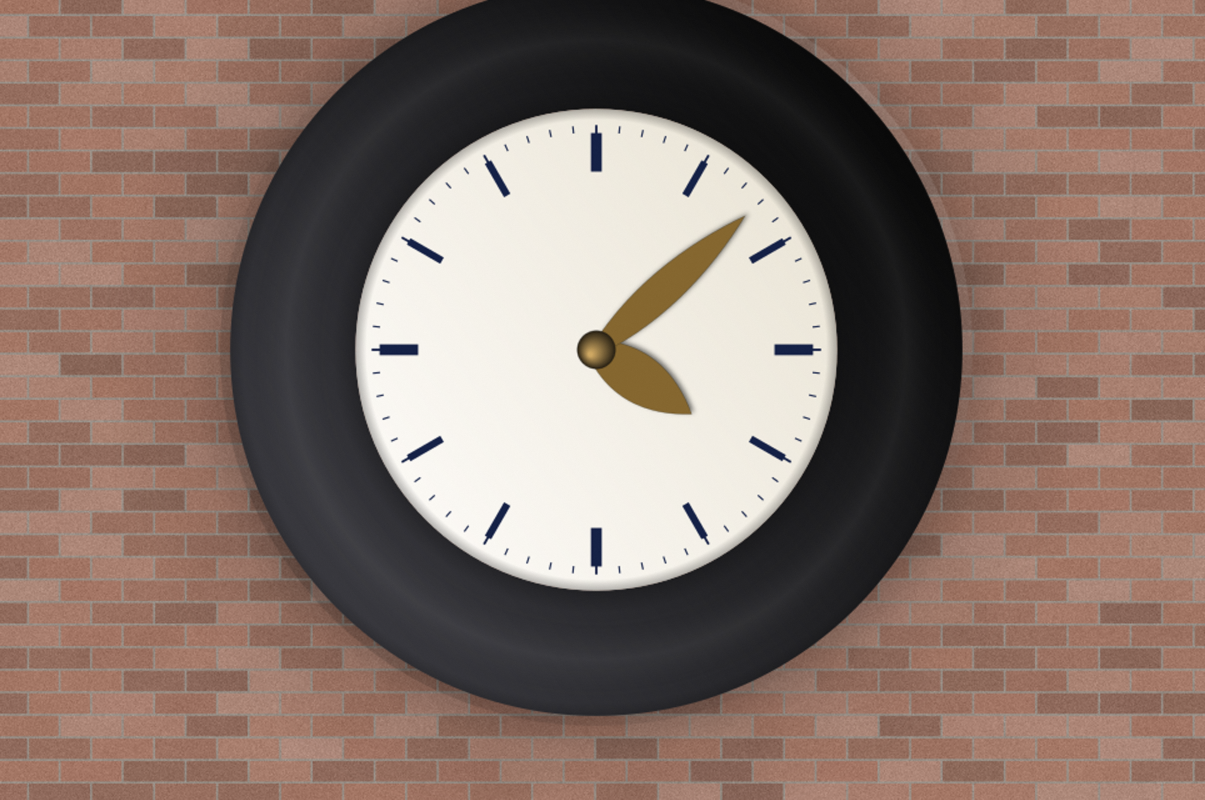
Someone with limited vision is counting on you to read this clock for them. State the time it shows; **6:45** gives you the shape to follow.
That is **4:08**
